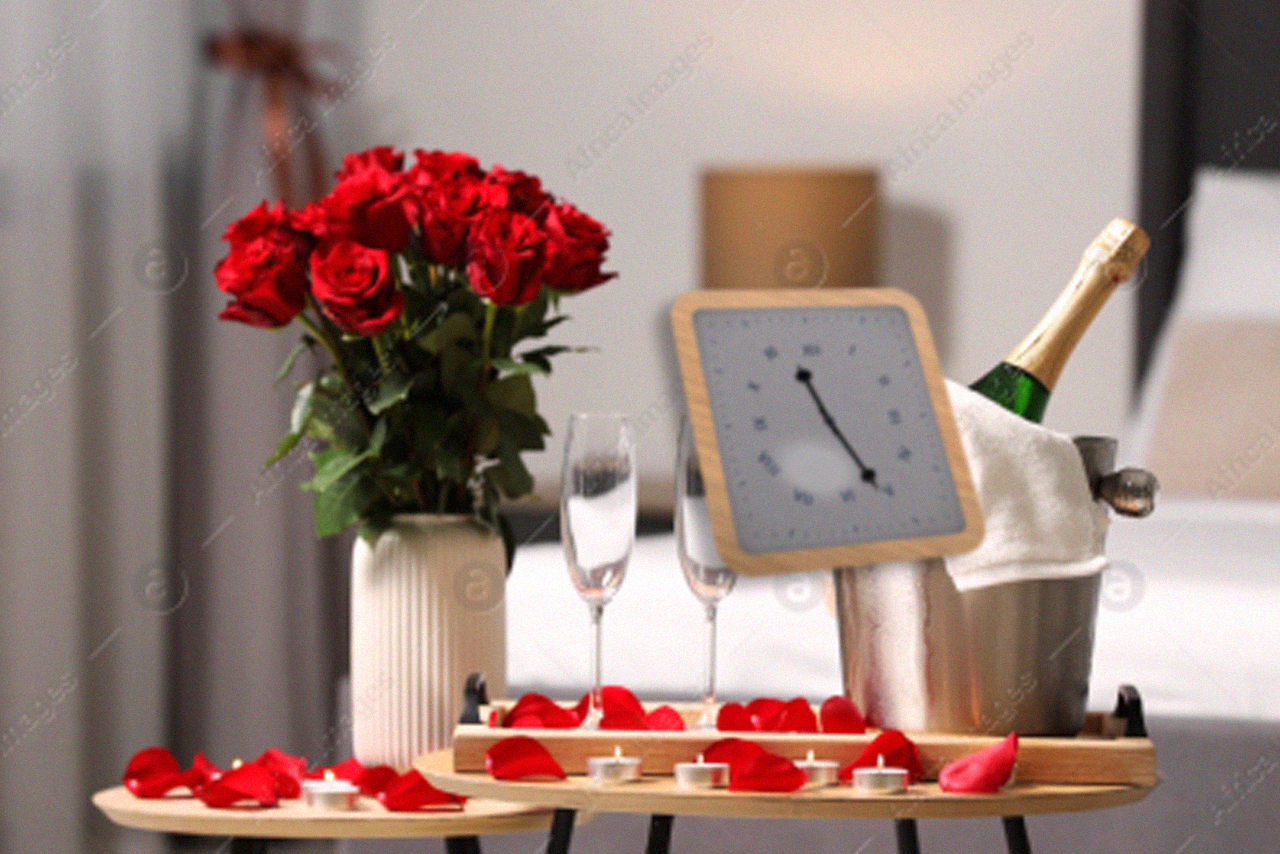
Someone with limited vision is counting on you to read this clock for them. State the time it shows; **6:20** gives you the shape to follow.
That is **11:26**
